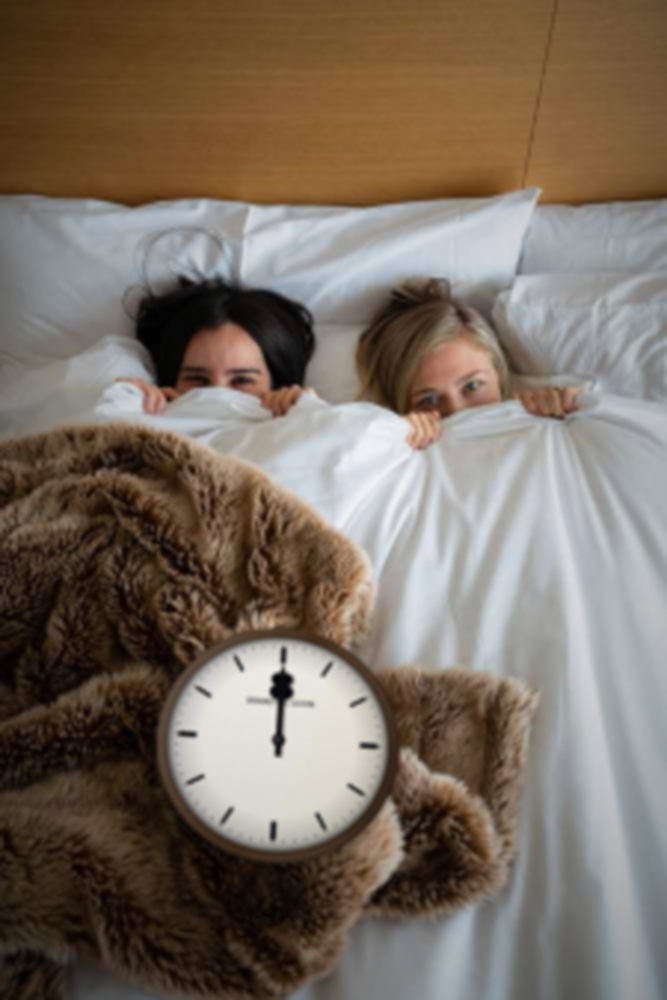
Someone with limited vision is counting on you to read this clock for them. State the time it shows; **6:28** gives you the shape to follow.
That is **12:00**
